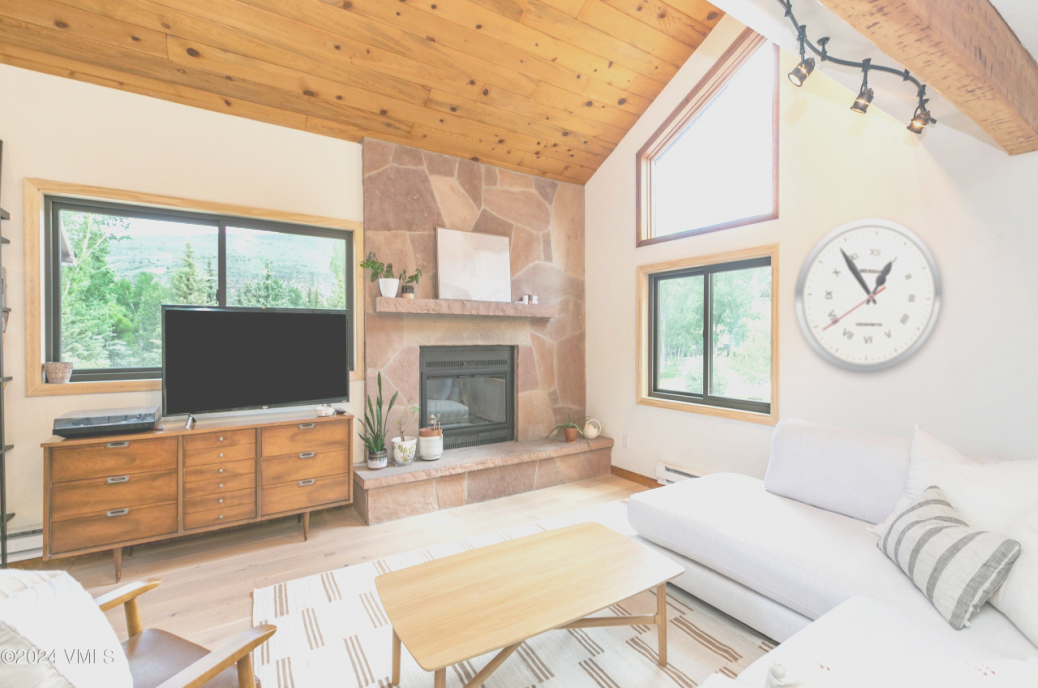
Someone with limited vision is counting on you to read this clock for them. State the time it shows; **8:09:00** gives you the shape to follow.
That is **12:53:39**
